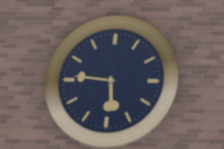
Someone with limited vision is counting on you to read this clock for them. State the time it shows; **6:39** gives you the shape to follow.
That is **5:46**
